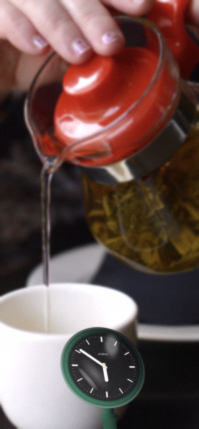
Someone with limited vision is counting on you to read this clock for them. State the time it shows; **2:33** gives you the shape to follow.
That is **5:51**
